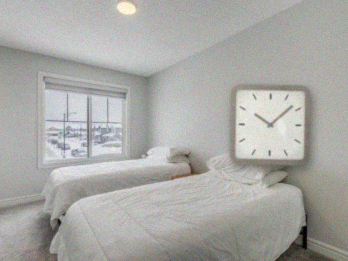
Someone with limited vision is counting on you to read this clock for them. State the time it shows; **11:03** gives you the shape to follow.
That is **10:08**
